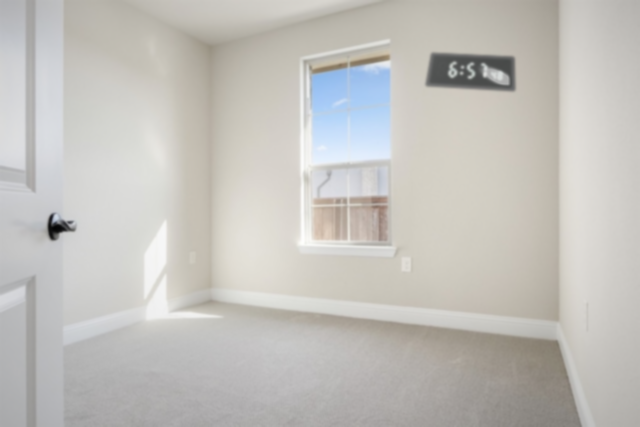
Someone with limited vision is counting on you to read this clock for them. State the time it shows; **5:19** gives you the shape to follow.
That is **6:57**
